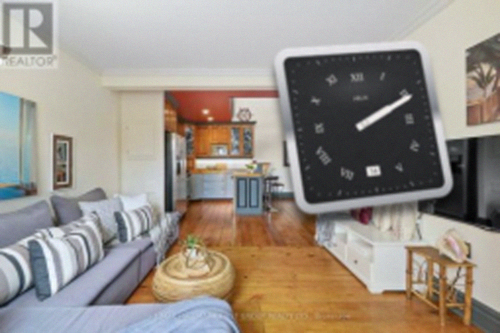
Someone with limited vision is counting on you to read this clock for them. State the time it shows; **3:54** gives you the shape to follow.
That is **2:11**
